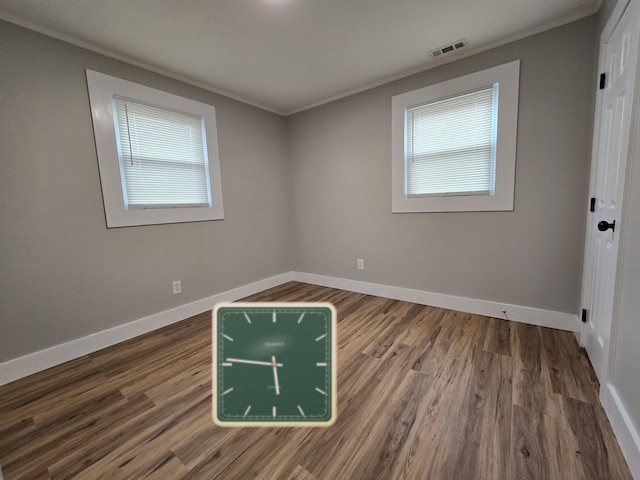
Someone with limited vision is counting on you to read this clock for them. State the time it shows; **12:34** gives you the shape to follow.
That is **5:46**
